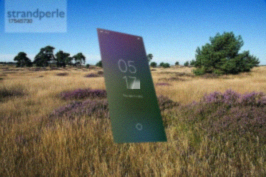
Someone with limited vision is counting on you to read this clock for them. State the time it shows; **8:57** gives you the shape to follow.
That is **5:17**
